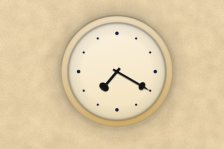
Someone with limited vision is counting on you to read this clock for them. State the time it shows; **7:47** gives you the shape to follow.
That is **7:20**
